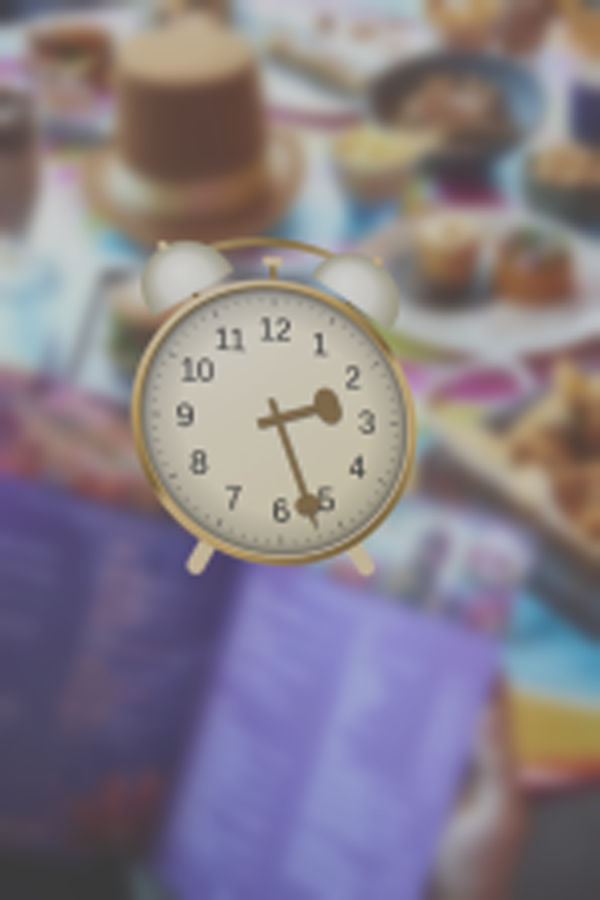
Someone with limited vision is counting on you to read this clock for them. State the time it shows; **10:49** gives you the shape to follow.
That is **2:27**
